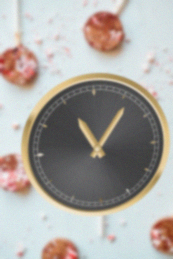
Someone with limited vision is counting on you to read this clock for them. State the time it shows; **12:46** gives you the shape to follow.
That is **11:06**
